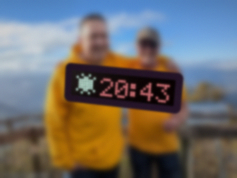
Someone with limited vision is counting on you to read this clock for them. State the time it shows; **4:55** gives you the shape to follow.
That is **20:43**
